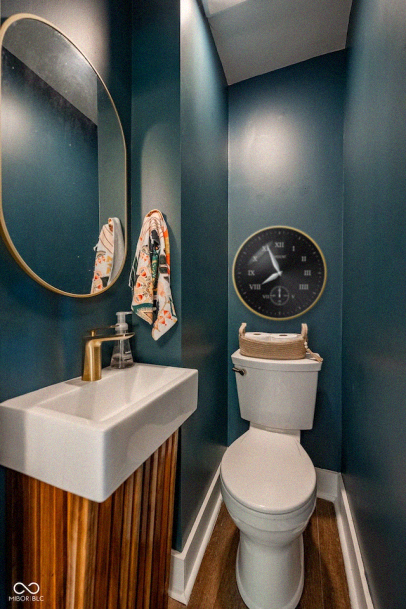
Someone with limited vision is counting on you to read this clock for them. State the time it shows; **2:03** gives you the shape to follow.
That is **7:56**
